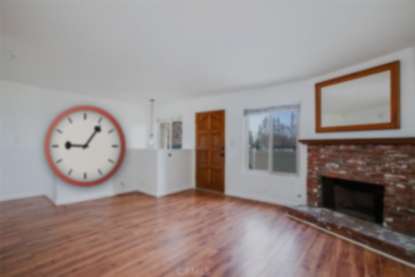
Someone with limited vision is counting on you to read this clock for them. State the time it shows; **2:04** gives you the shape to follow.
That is **9:06**
